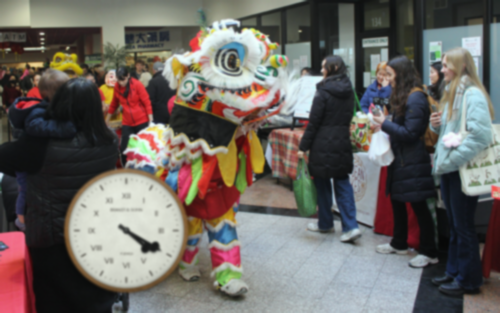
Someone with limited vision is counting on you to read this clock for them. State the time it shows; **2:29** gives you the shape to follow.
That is **4:20**
